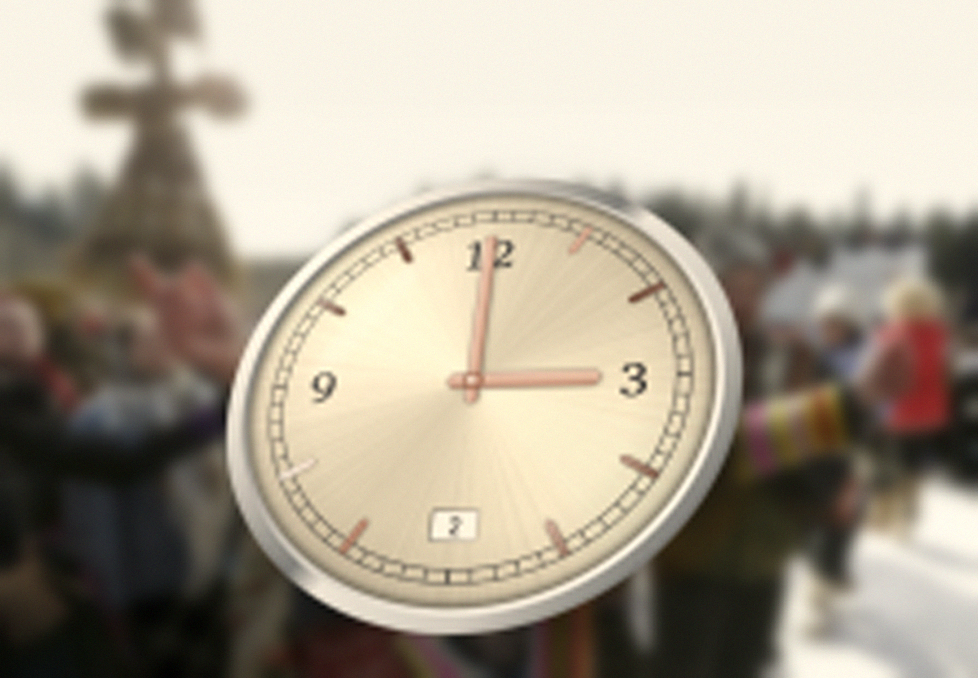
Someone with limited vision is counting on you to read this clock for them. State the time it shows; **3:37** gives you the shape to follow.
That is **3:00**
